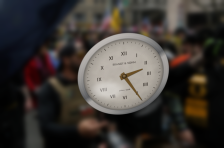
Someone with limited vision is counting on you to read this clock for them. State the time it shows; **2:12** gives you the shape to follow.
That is **2:25**
